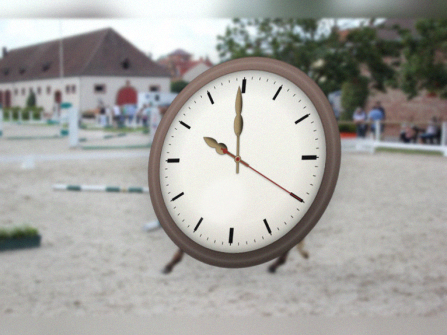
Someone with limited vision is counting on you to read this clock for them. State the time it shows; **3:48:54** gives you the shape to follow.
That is **9:59:20**
